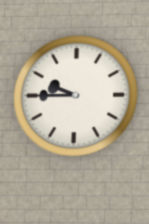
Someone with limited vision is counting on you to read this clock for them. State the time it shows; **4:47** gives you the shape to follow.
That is **9:45**
